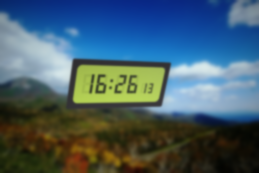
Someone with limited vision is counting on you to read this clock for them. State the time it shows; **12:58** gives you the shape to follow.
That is **16:26**
